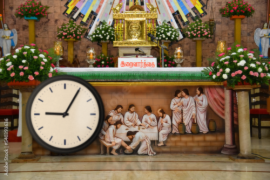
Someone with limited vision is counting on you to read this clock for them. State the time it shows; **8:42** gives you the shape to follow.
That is **9:05**
